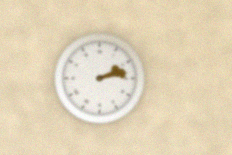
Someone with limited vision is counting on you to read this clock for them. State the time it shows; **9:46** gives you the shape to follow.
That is **2:13**
